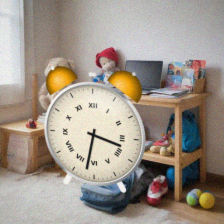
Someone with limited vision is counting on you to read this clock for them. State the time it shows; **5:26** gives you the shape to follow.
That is **3:32**
